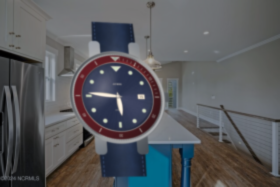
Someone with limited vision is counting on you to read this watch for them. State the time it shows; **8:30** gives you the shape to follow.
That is **5:46**
